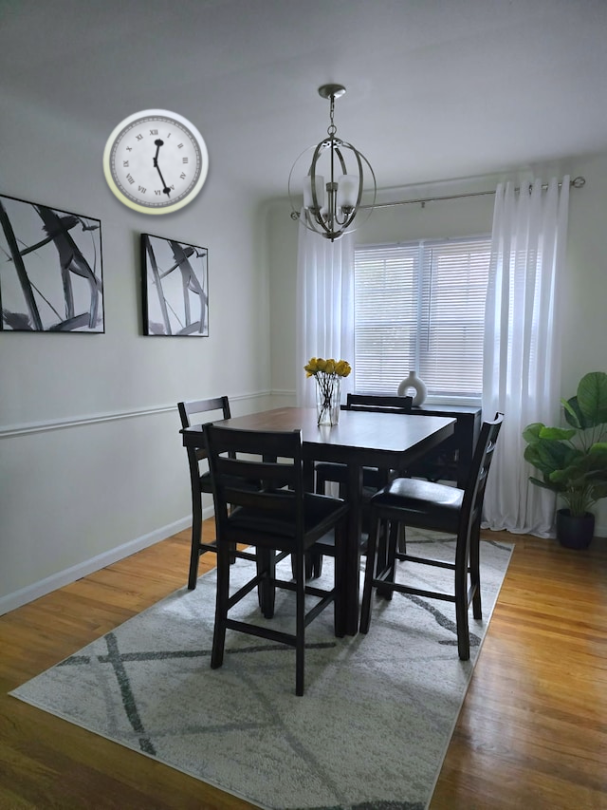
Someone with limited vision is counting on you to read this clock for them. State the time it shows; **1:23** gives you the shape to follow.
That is **12:27**
